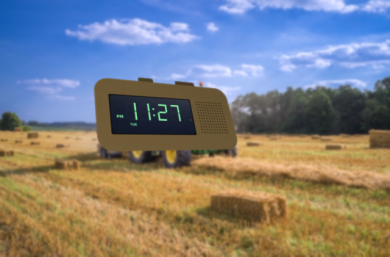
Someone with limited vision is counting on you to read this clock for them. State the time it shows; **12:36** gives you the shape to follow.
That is **11:27**
